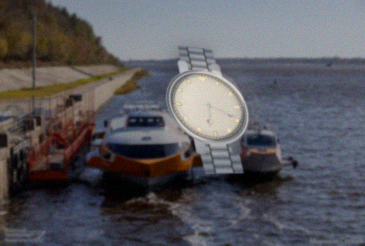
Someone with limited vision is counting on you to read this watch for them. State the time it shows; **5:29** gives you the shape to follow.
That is **6:19**
